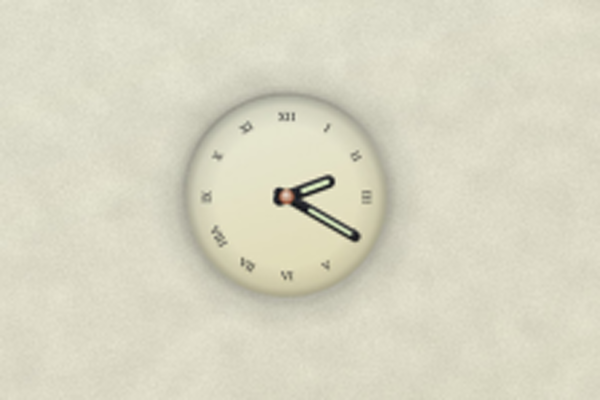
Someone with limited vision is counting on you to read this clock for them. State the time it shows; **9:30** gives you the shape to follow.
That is **2:20**
